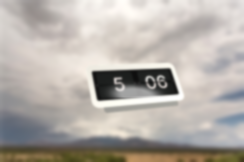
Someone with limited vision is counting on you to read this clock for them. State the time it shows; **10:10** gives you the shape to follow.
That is **5:06**
